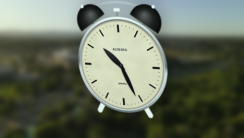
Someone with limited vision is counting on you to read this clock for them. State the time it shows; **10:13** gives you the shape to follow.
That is **10:26**
